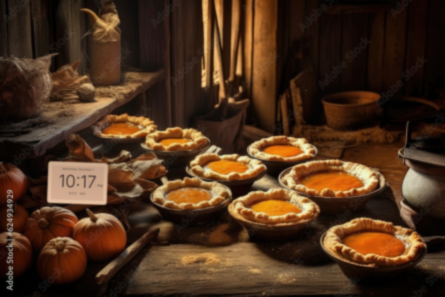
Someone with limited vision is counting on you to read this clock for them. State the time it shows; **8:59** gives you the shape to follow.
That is **10:17**
